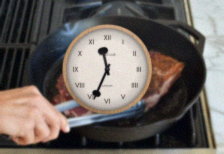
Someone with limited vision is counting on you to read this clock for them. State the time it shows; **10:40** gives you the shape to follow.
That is **11:34**
